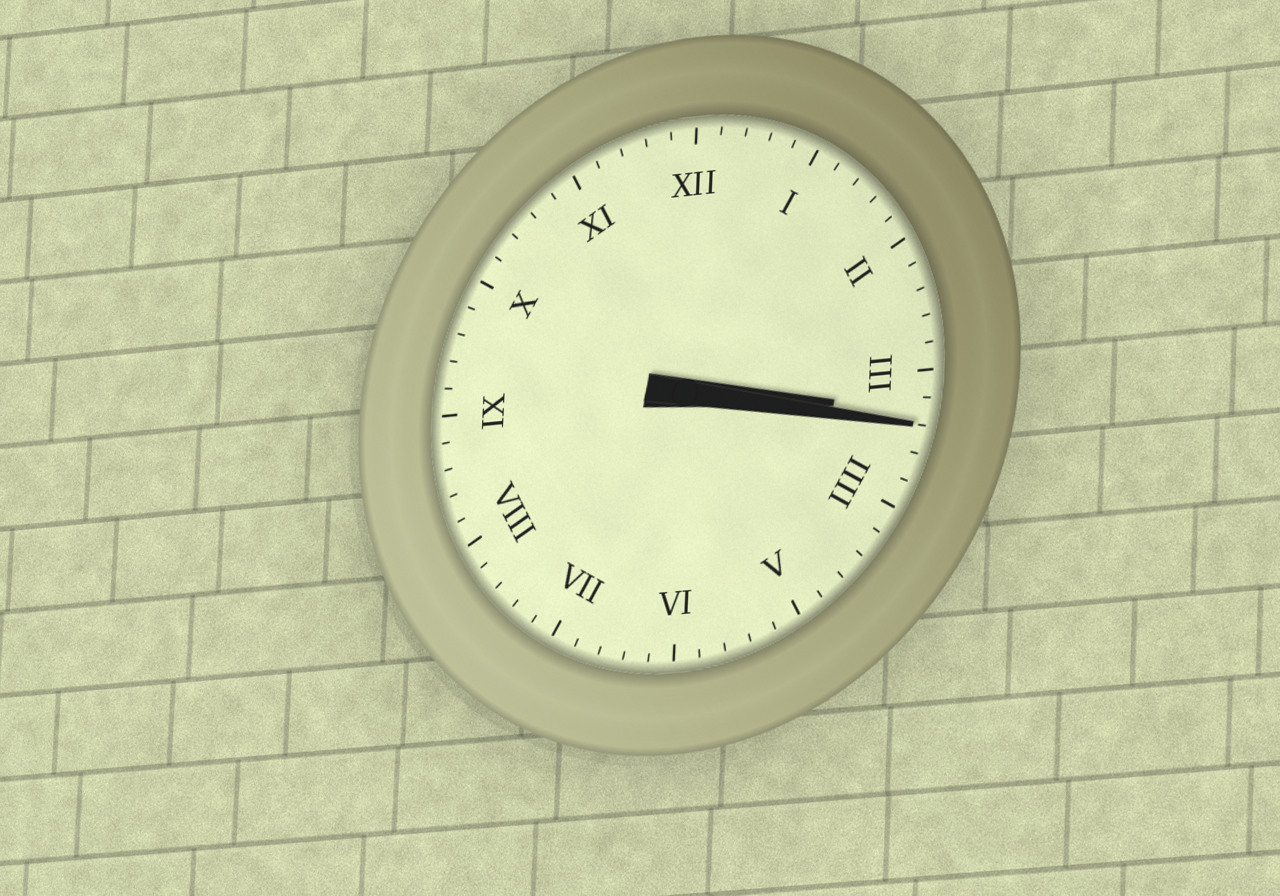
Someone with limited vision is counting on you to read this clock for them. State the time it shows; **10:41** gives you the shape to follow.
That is **3:17**
